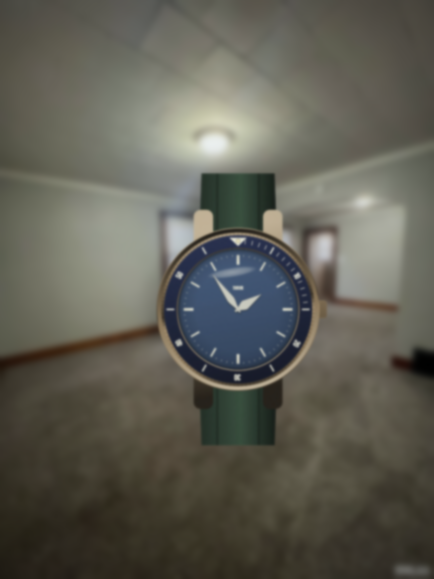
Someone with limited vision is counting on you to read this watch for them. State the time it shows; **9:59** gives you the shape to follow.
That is **1:54**
